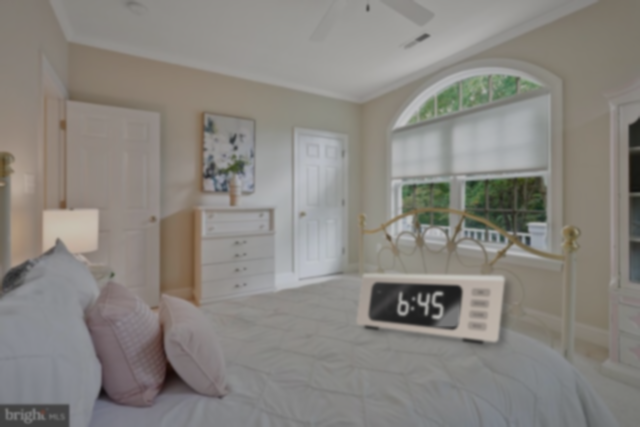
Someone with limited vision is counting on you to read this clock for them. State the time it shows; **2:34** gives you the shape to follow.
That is **6:45**
